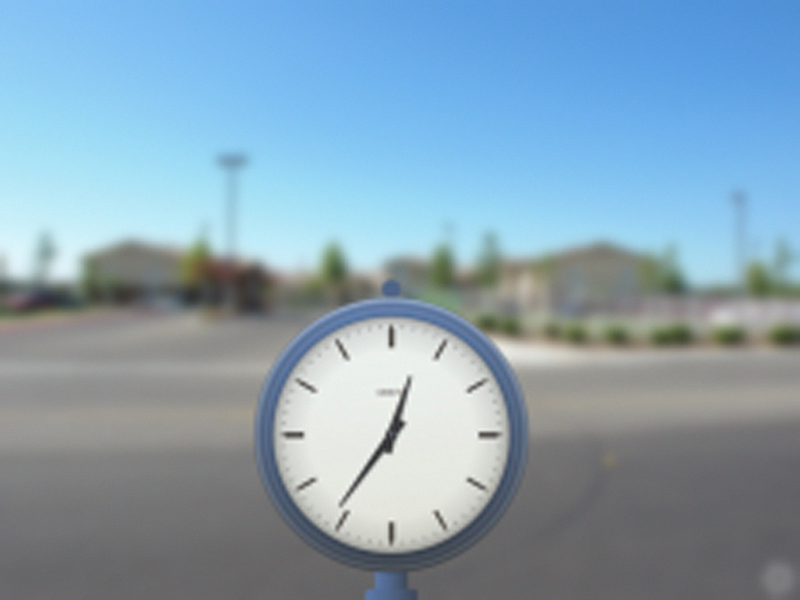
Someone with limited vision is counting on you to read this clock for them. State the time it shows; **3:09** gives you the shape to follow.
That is **12:36**
